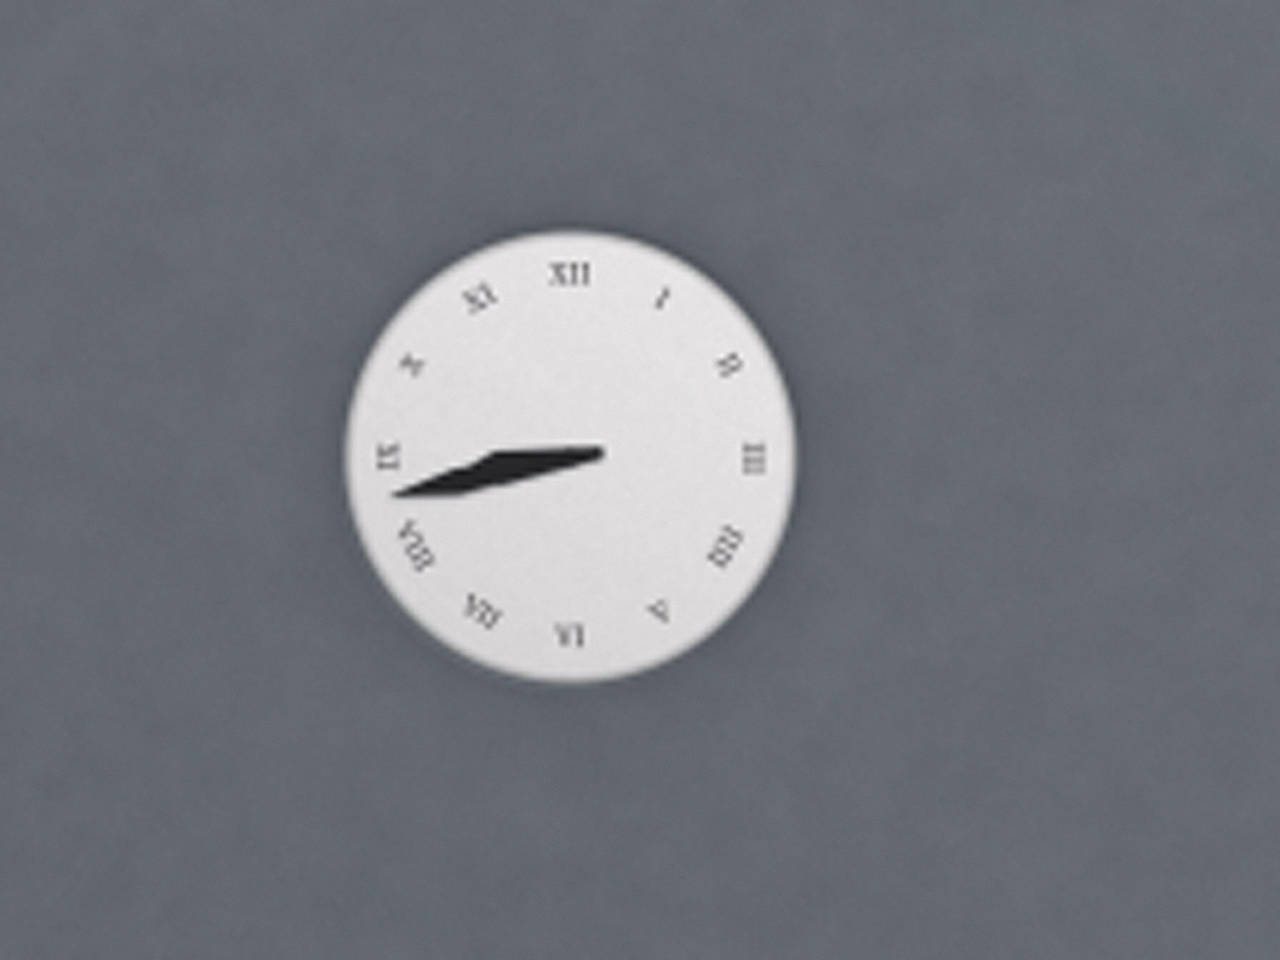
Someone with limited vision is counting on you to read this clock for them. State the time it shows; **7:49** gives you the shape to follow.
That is **8:43**
